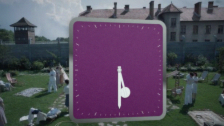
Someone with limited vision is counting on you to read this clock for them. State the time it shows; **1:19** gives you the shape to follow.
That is **5:30**
